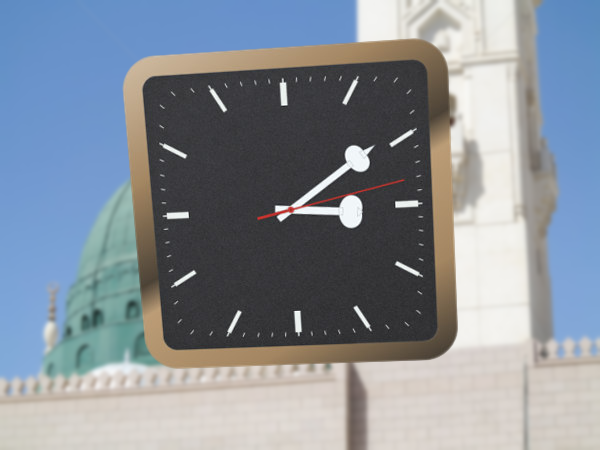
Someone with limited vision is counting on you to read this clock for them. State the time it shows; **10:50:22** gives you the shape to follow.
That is **3:09:13**
